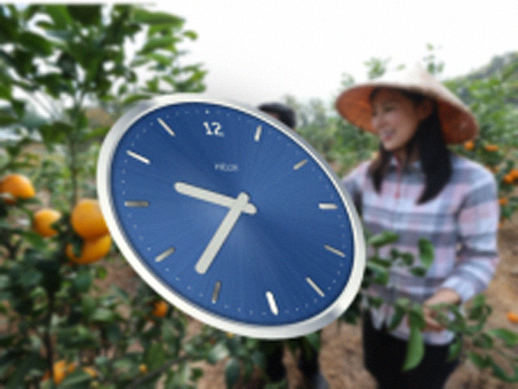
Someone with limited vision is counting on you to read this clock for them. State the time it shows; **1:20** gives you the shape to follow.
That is **9:37**
